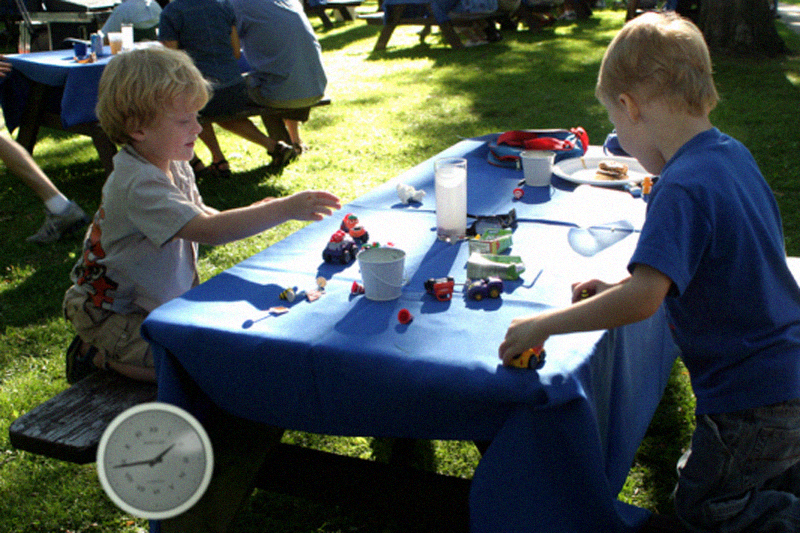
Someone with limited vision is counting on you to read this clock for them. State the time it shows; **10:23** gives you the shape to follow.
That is **1:44**
